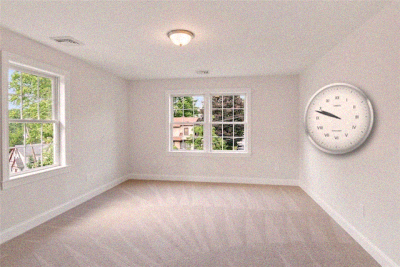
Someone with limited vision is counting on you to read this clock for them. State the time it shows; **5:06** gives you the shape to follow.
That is **9:48**
